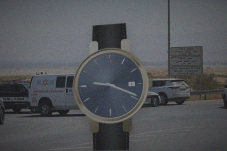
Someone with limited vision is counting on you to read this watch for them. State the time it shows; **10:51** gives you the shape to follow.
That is **9:19**
